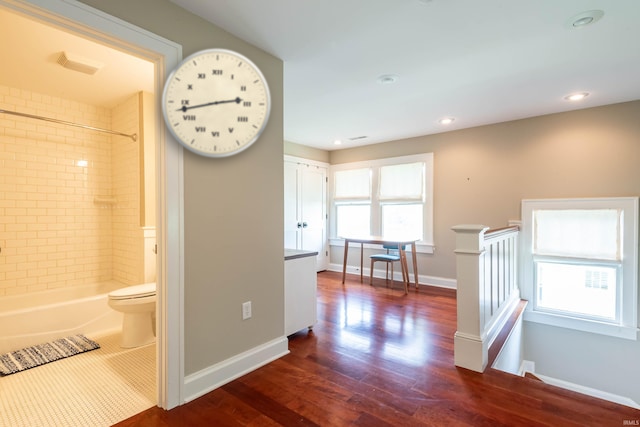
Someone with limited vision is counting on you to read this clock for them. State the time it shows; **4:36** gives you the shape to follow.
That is **2:43**
